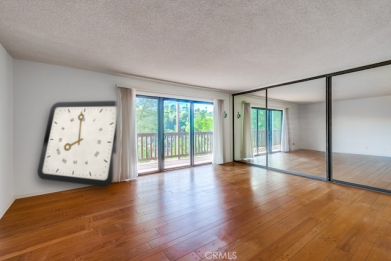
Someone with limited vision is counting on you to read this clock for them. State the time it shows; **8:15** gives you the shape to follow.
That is **7:59**
